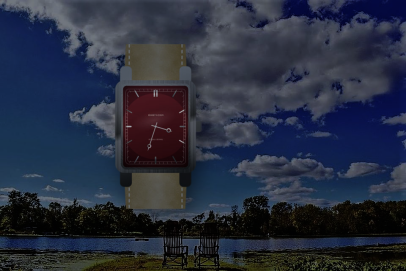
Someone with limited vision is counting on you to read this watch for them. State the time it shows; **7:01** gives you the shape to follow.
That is **3:33**
